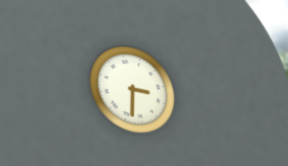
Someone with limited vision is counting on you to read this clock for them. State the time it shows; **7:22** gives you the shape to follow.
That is **3:33**
